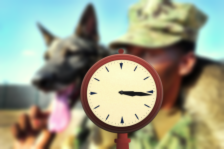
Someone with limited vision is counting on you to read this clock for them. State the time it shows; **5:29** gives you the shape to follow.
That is **3:16**
